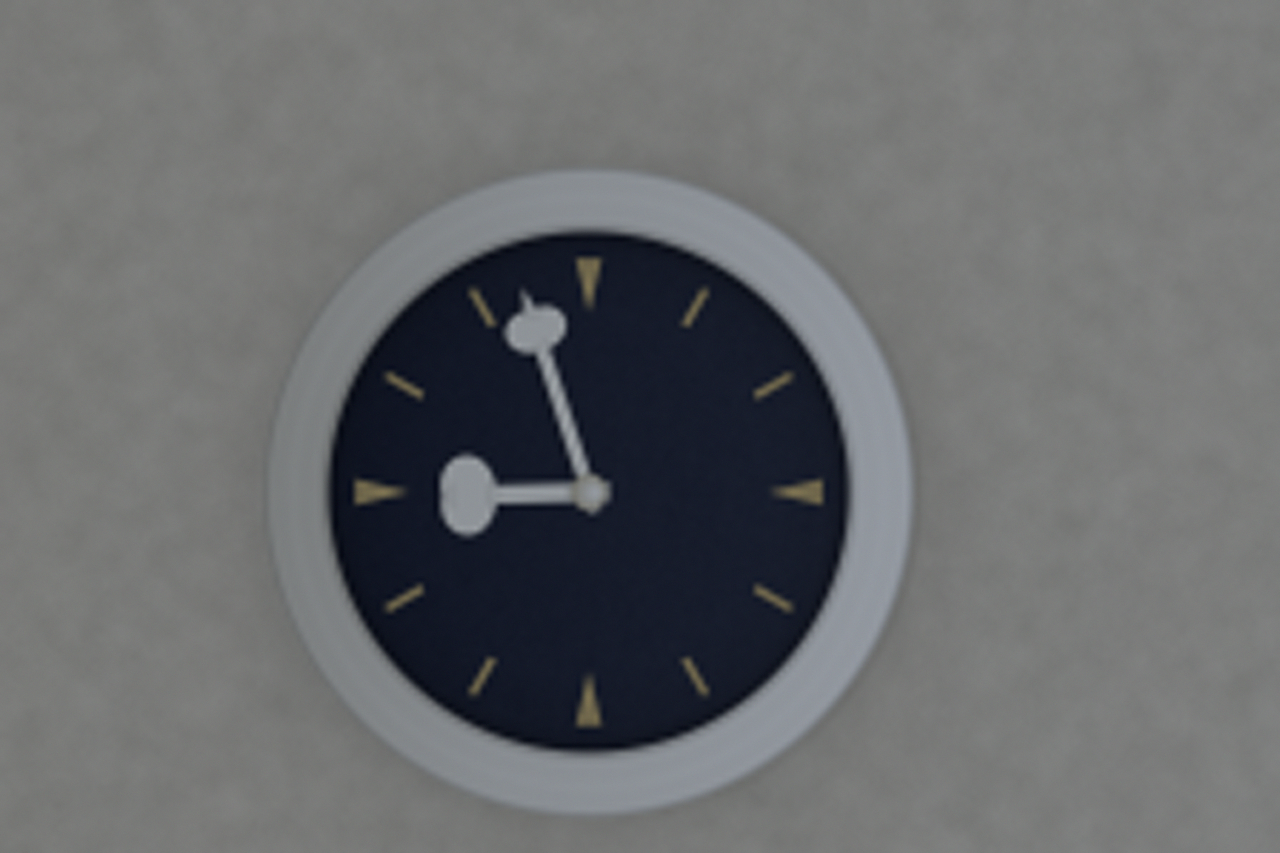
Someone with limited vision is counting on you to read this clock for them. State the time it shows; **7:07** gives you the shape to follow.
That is **8:57**
